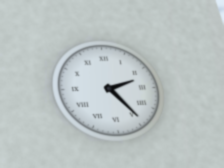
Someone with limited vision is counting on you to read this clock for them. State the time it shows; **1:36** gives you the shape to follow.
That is **2:24**
